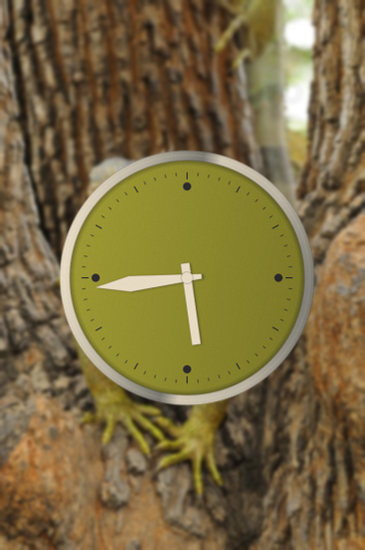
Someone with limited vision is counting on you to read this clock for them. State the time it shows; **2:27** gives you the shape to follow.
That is **5:44**
